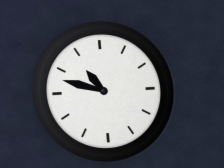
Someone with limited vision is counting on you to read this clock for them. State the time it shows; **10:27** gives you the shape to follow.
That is **10:48**
